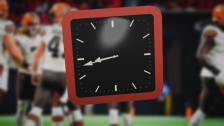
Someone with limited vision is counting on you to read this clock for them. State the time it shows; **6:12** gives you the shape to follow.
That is **8:43**
